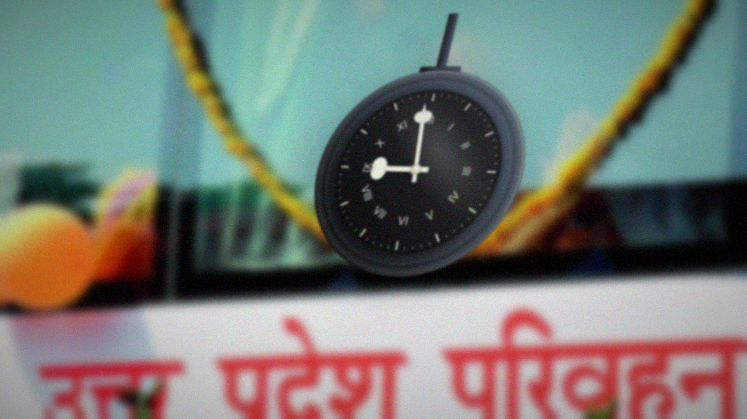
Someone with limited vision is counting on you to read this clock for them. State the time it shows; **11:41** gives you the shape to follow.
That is **8:59**
